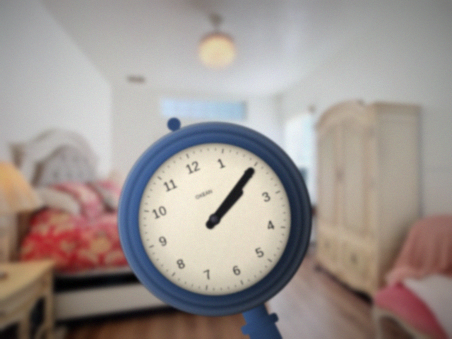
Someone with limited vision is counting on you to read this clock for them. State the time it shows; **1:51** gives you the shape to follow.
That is **2:10**
